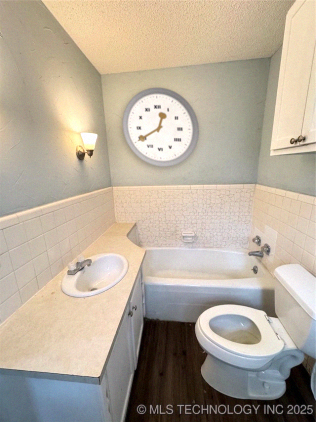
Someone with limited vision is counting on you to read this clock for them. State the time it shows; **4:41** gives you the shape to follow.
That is **12:40**
